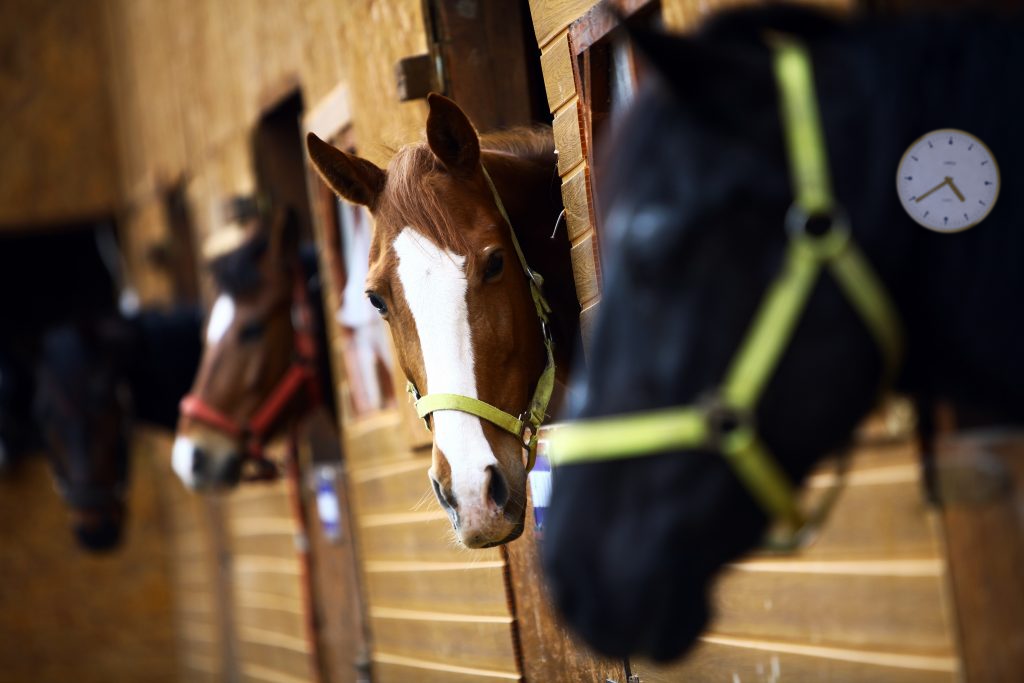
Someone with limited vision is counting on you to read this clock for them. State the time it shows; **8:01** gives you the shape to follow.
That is **4:39**
